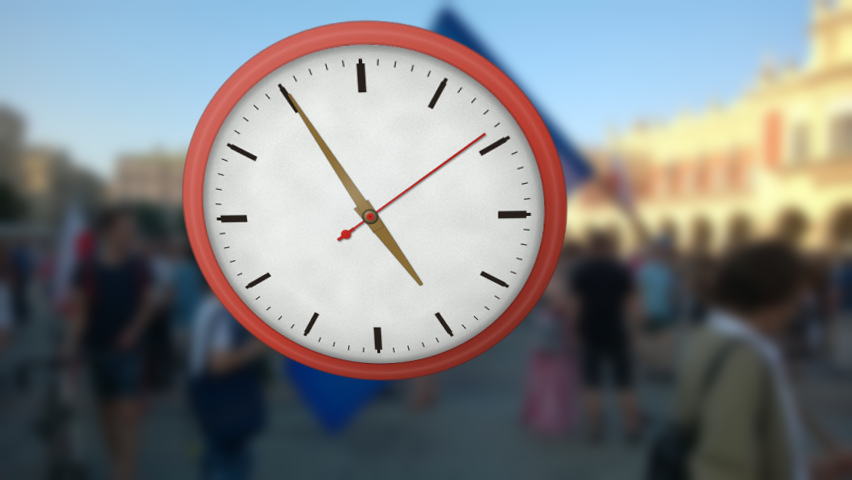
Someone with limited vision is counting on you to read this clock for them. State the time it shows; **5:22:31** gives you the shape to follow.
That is **4:55:09**
